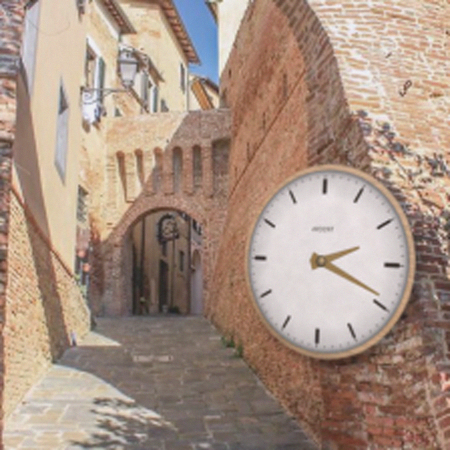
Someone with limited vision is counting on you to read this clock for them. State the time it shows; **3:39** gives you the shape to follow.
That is **2:19**
